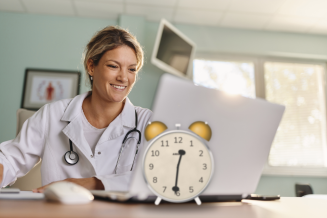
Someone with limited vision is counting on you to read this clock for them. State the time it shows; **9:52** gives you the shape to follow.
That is **12:31**
